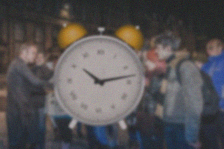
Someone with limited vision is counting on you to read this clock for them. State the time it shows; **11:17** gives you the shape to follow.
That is **10:13**
